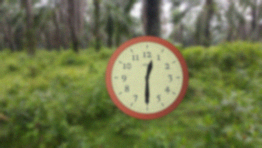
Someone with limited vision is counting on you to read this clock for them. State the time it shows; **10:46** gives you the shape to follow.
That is **12:30**
